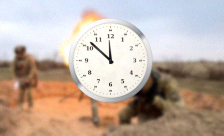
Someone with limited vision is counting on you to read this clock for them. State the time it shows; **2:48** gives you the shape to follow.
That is **11:52**
